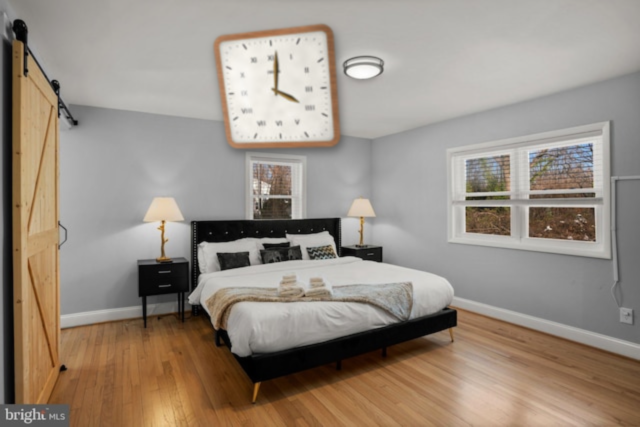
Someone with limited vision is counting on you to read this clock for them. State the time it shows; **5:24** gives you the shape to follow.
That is **4:01**
